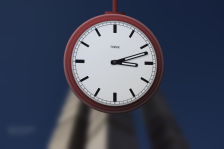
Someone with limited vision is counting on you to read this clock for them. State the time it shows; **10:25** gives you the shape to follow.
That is **3:12**
